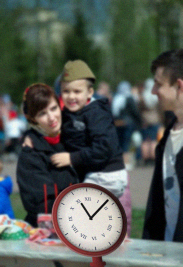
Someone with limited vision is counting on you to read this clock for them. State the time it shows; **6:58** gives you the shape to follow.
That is **11:08**
